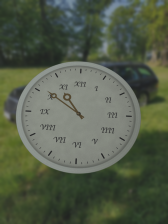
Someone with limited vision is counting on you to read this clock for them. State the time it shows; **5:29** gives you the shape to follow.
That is **10:51**
